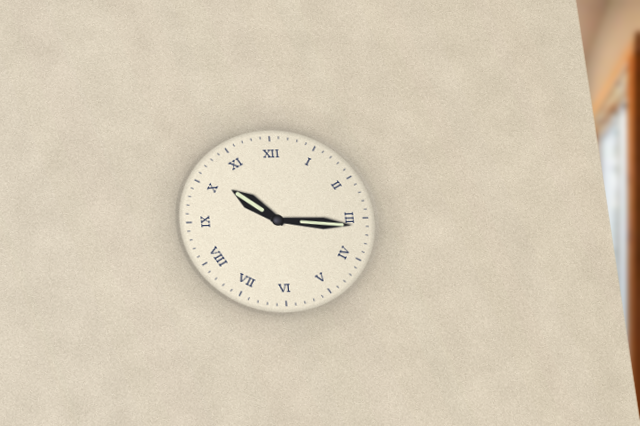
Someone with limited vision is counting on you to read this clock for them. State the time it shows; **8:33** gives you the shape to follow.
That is **10:16**
